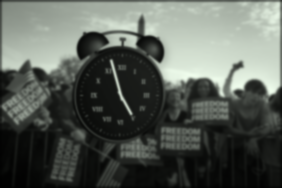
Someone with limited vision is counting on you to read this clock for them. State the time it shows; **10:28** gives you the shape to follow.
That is **4:57**
